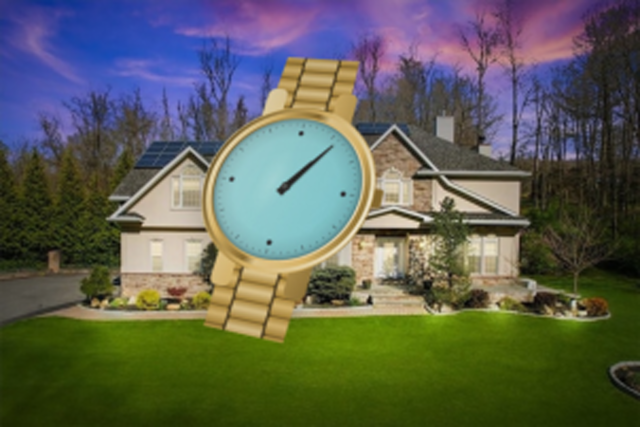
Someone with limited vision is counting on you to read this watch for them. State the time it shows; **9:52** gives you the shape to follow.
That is **1:06**
